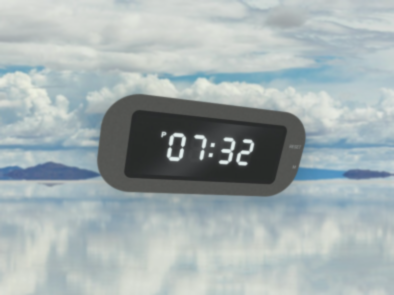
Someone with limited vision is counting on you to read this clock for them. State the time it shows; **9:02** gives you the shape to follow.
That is **7:32**
